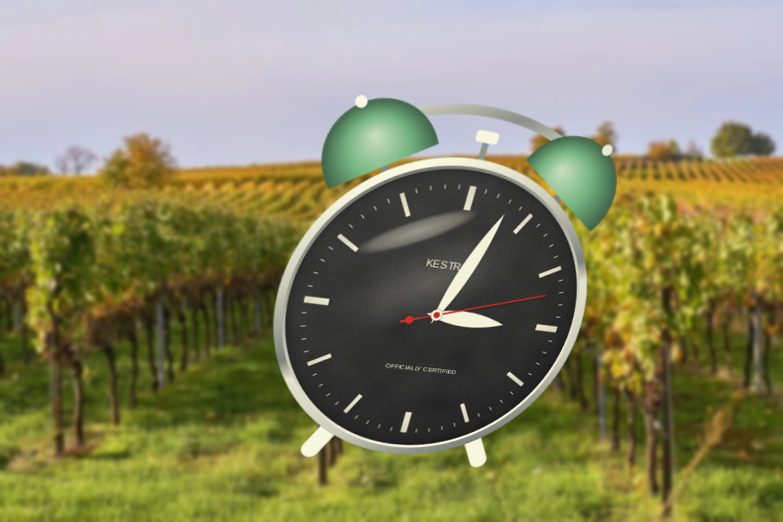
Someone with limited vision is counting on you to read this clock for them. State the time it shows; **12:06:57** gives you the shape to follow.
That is **3:03:12**
